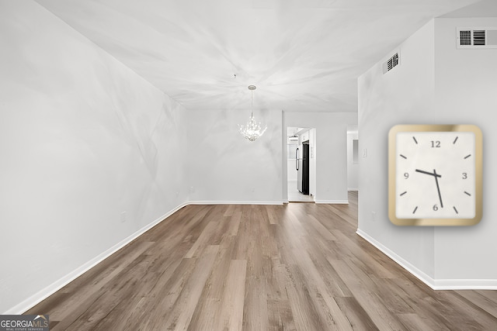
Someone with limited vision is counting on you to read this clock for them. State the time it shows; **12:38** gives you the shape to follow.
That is **9:28**
